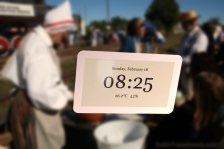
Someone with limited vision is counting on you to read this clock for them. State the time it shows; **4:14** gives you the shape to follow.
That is **8:25**
